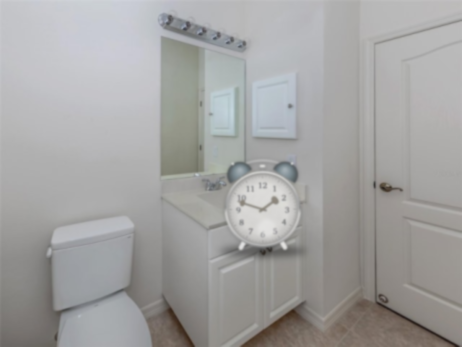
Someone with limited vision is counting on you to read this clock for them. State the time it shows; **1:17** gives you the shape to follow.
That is **1:48**
